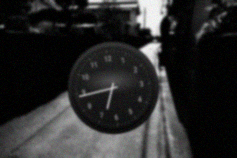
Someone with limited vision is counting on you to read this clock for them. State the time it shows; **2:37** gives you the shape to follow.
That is **6:44**
